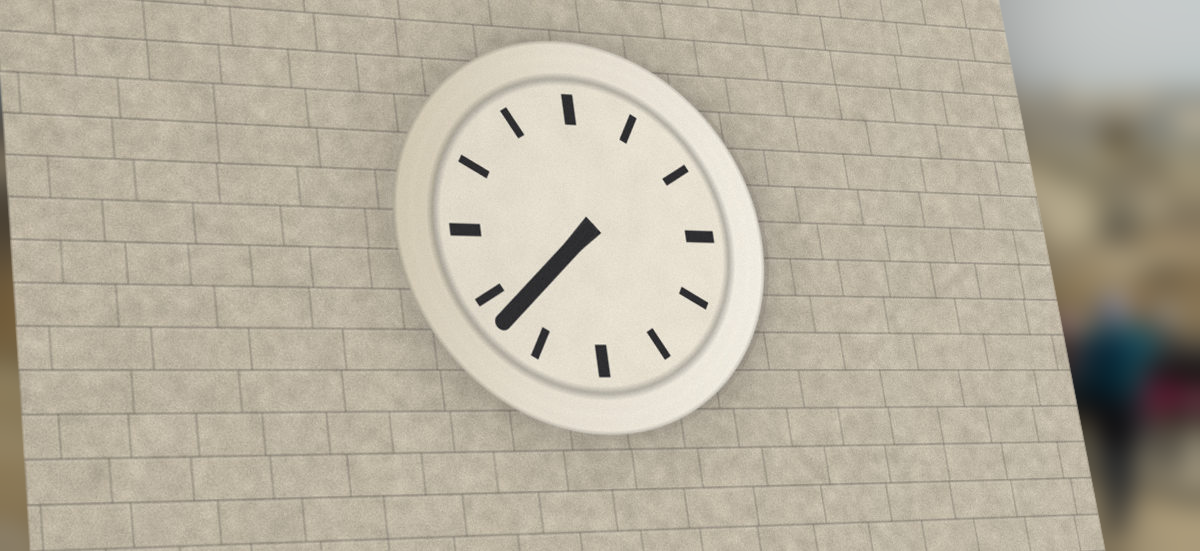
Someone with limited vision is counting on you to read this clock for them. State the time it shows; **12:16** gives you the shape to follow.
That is **7:38**
